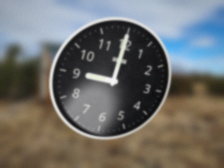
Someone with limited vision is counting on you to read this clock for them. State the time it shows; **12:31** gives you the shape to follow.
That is **9:00**
